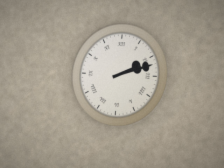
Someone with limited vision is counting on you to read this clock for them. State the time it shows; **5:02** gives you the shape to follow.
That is **2:12**
